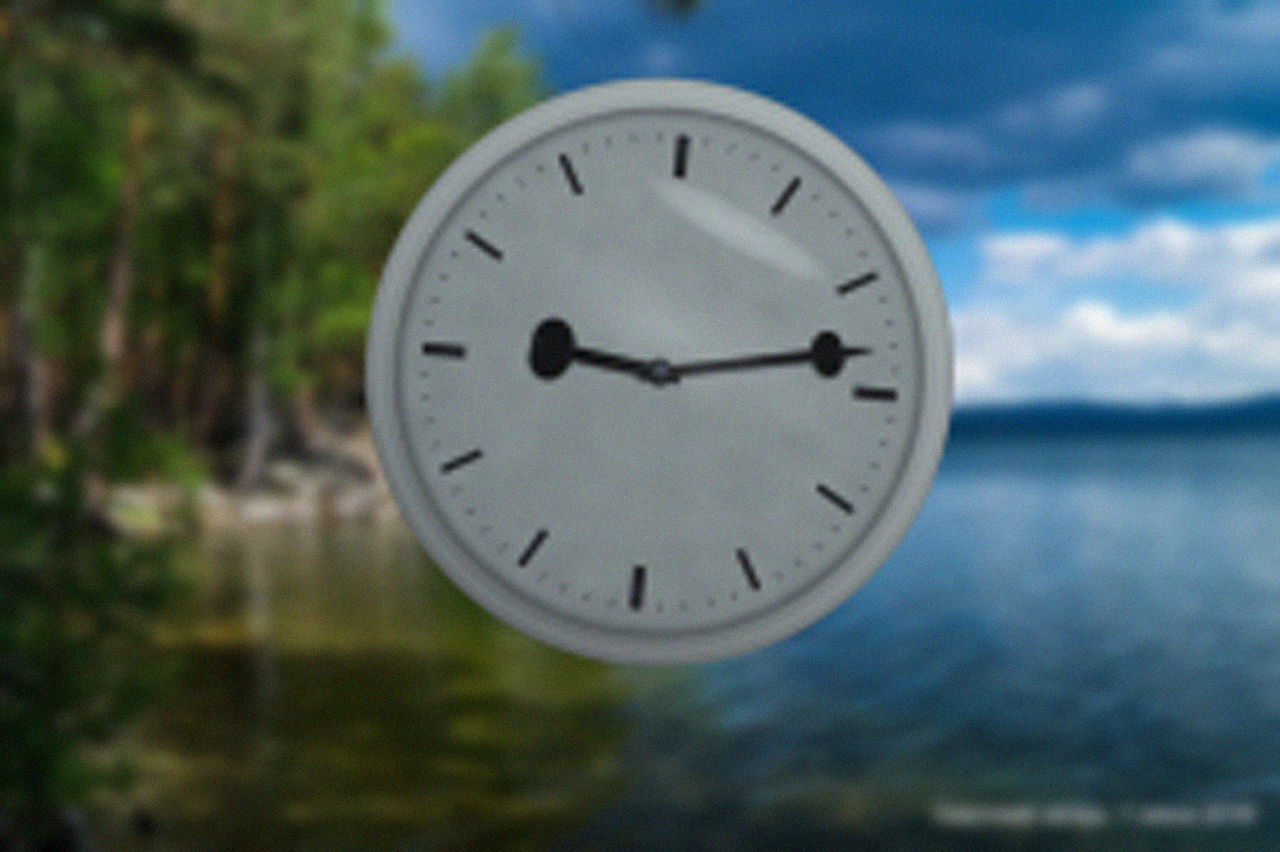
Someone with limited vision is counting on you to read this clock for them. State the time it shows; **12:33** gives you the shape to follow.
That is **9:13**
